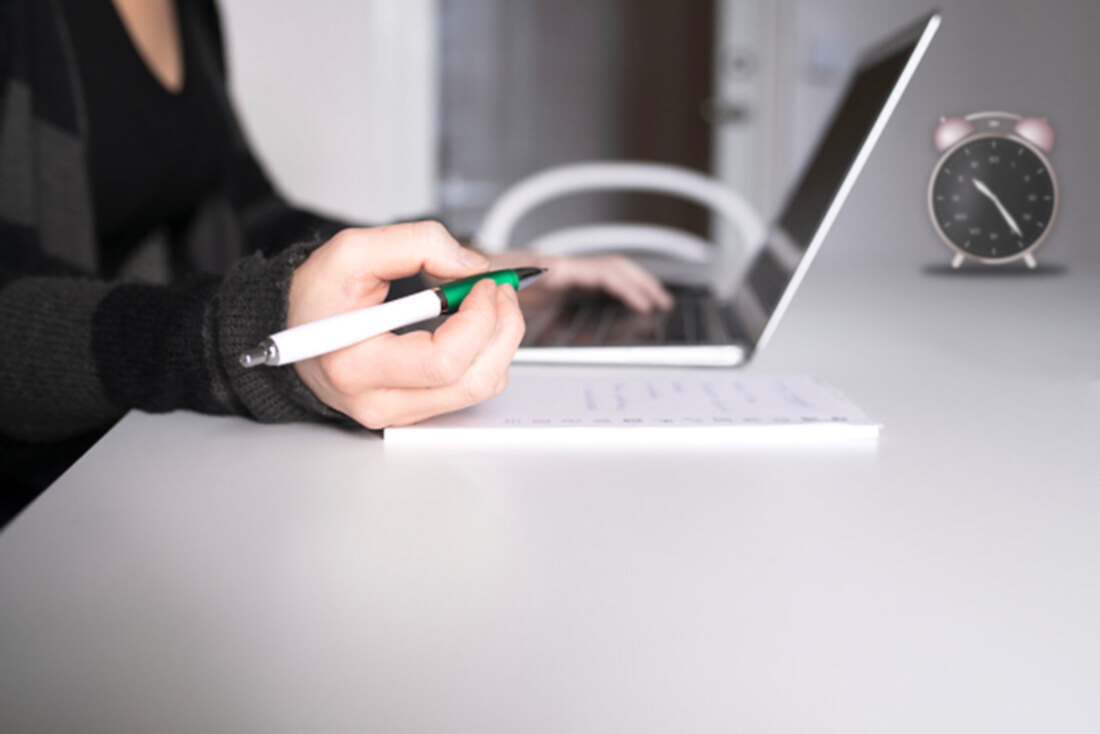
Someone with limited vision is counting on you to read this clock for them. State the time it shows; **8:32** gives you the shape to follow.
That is **10:24**
